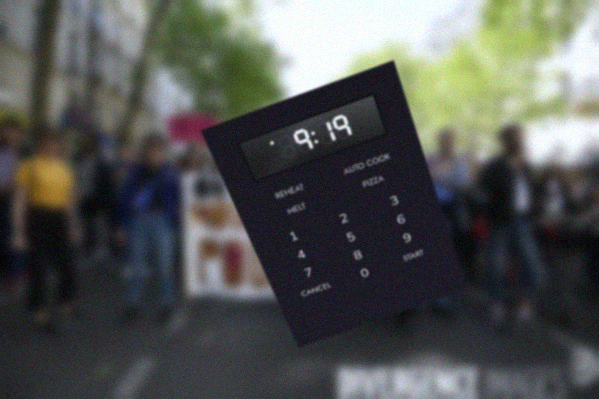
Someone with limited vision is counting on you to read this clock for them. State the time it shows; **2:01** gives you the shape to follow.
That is **9:19**
